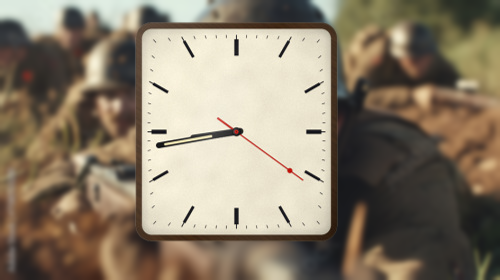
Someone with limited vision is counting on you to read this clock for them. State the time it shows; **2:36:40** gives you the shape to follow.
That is **8:43:21**
